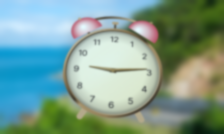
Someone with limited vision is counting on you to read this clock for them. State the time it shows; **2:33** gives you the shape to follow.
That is **9:14**
